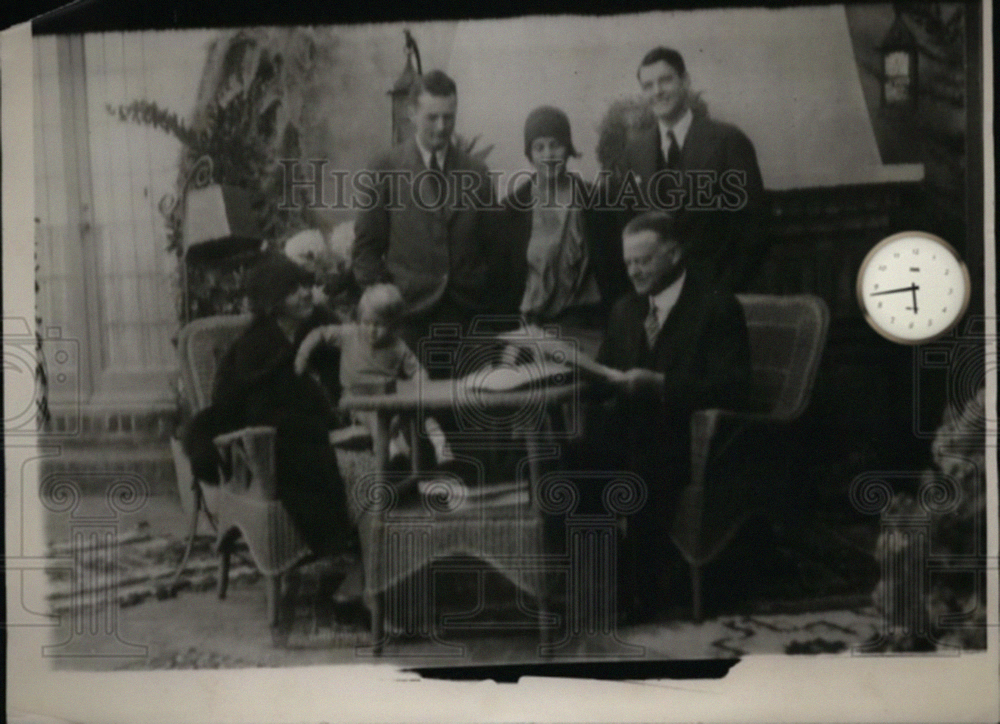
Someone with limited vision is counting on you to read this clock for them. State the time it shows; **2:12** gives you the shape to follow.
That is **5:43**
